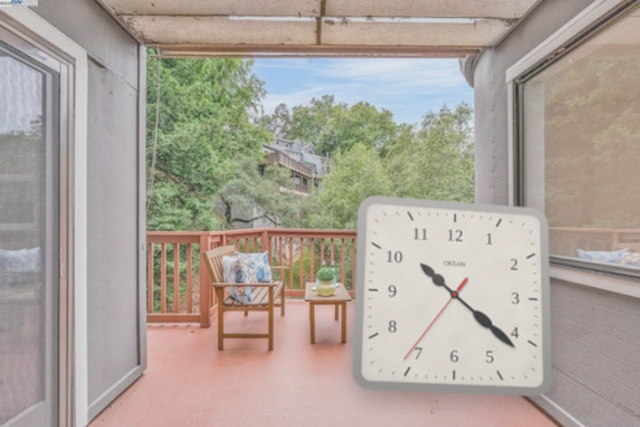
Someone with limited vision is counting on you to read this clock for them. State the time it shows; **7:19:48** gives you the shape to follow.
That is **10:21:36**
